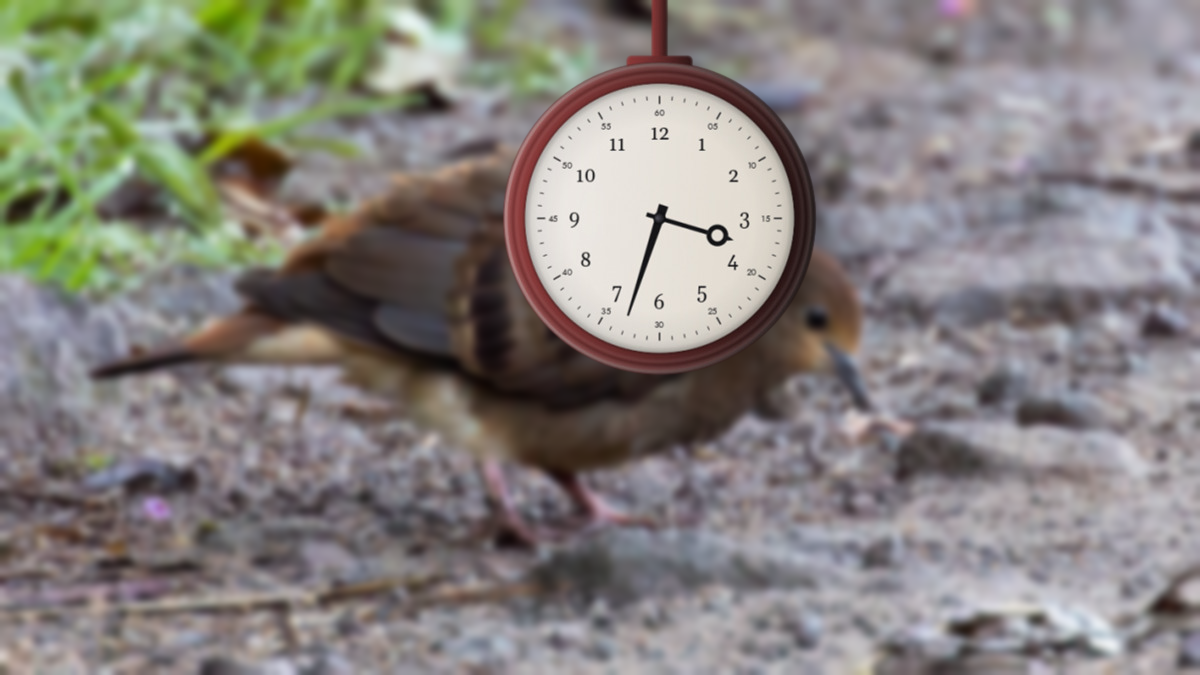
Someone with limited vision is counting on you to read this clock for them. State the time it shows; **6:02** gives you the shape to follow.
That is **3:33**
